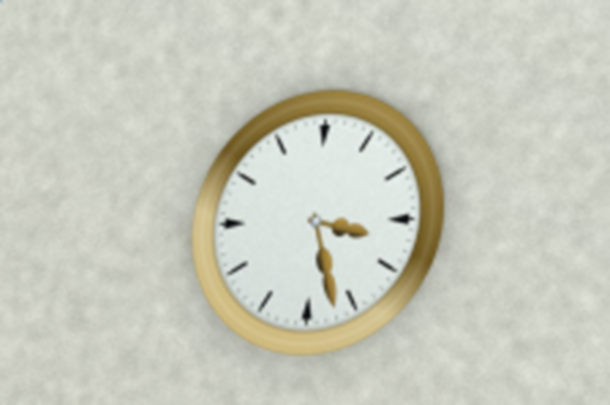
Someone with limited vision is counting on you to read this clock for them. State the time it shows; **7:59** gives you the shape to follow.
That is **3:27**
